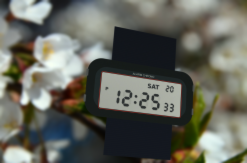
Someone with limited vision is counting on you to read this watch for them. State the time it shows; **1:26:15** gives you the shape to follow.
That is **12:25:33**
